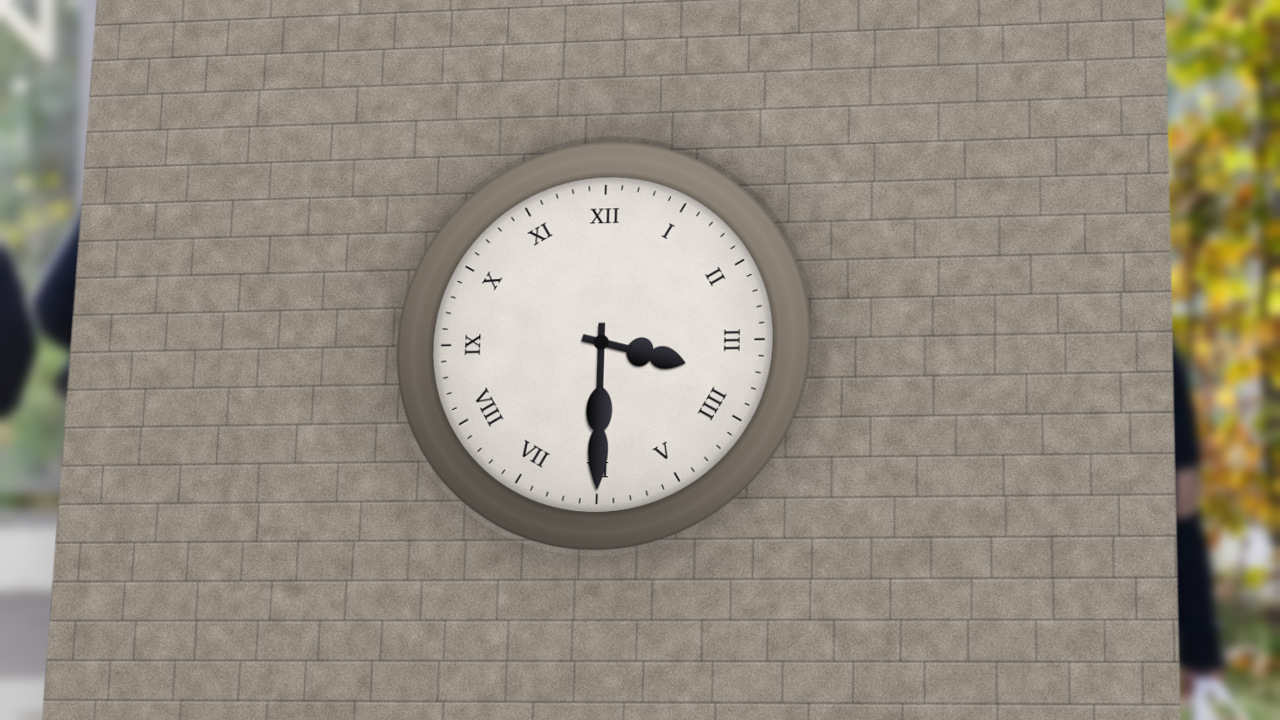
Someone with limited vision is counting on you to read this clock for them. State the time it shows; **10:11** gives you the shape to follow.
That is **3:30**
